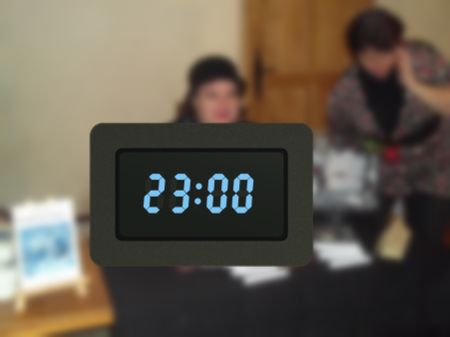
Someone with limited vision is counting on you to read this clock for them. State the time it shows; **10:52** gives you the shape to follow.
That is **23:00**
